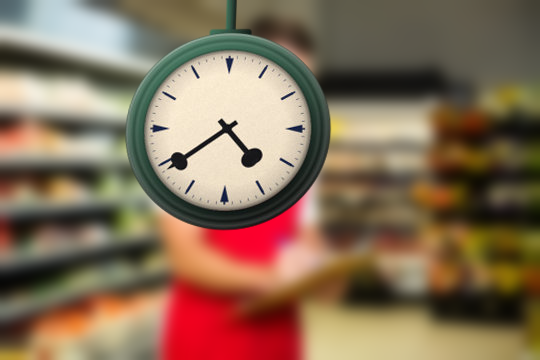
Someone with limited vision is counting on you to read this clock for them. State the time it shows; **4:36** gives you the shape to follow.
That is **4:39**
